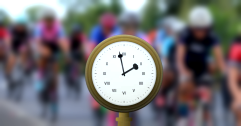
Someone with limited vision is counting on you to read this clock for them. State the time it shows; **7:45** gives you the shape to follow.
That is **1:58**
